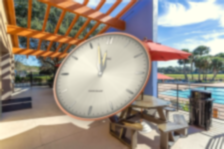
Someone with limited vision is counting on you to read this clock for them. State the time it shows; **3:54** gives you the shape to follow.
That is **11:57**
